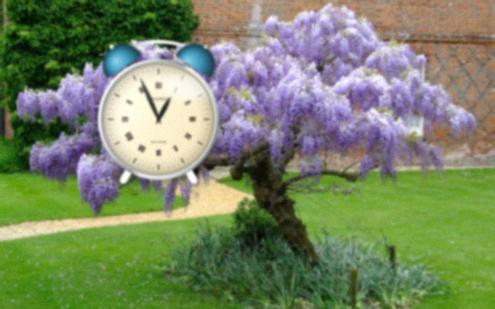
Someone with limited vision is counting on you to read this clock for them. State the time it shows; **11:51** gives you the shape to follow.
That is **12:56**
